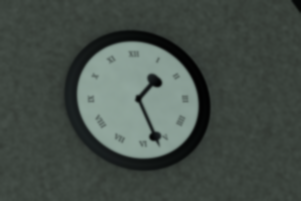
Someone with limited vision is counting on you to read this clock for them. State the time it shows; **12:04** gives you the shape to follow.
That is **1:27**
